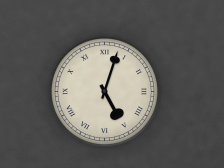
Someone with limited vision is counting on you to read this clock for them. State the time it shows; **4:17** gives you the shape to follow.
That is **5:03**
